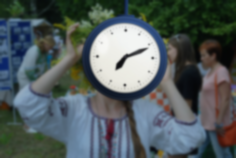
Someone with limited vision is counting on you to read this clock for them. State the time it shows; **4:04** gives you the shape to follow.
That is **7:11**
